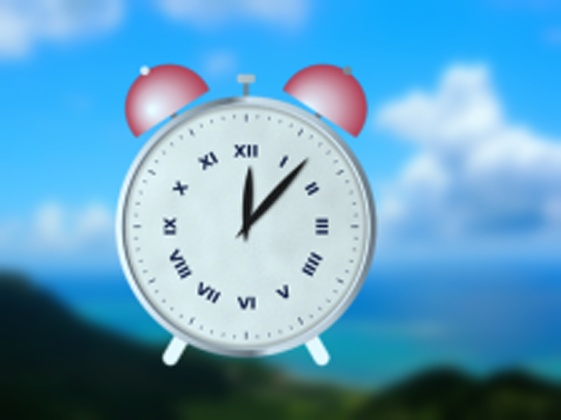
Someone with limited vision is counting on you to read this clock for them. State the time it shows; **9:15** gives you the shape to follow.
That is **12:07**
